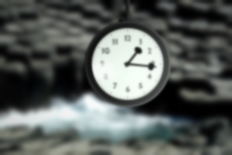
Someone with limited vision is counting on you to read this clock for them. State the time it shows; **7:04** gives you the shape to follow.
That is **1:16**
